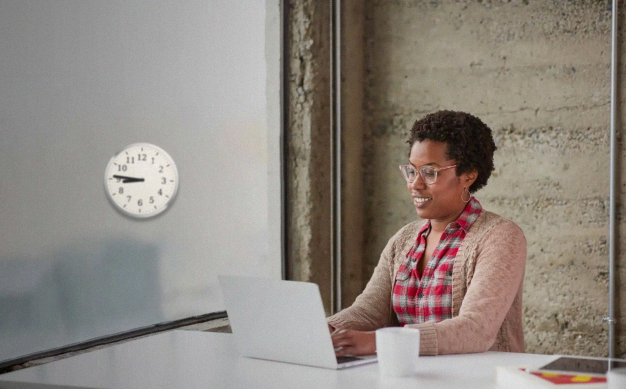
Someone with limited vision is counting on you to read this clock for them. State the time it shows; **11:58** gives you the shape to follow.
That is **8:46**
